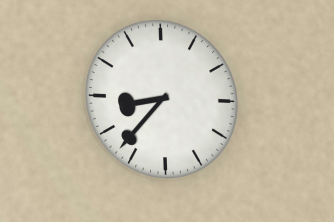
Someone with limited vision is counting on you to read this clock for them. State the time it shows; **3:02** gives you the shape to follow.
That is **8:37**
